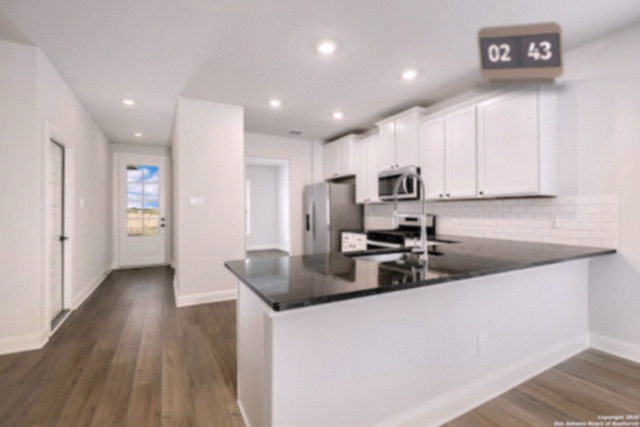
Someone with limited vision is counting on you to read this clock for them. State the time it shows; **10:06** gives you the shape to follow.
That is **2:43**
